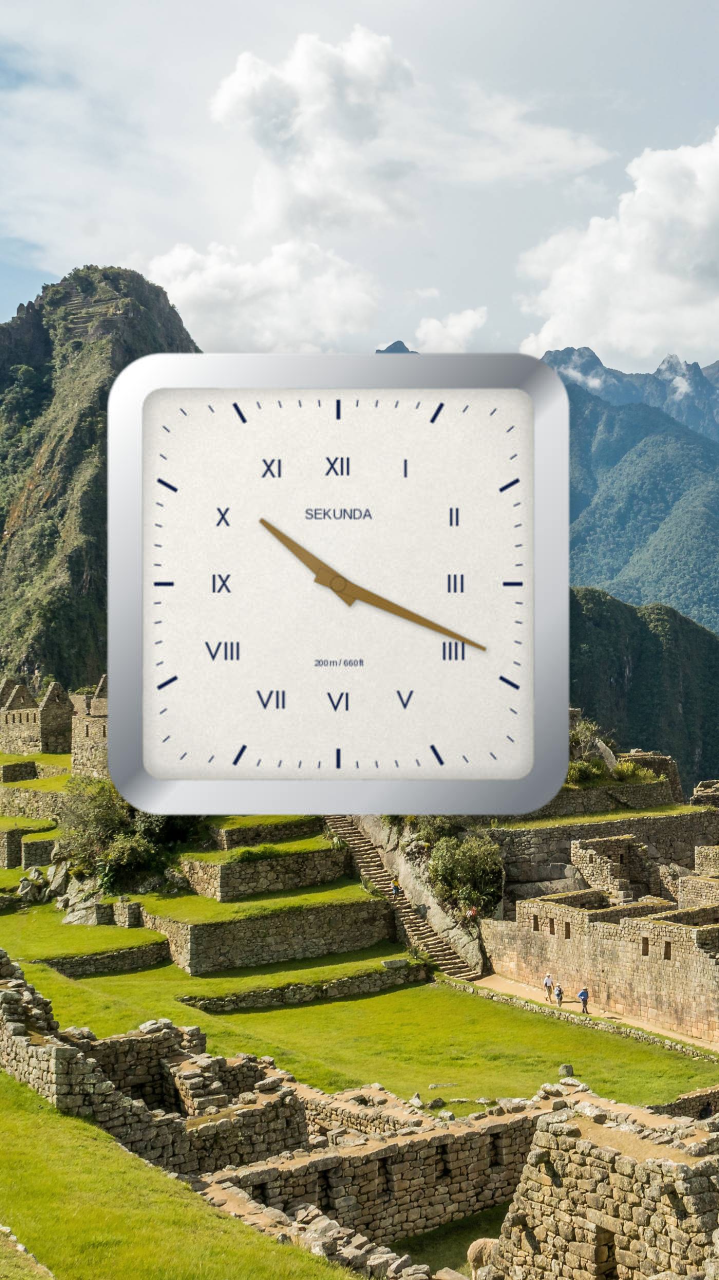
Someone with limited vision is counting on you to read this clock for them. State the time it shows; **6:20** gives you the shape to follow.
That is **10:19**
